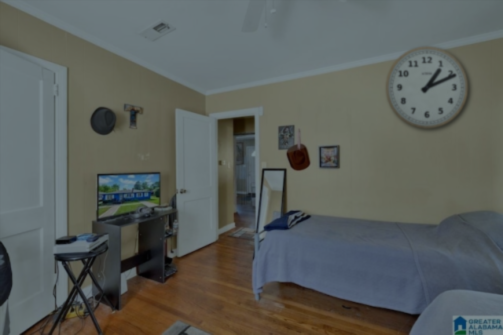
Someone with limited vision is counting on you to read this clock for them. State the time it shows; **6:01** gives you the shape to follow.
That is **1:11**
